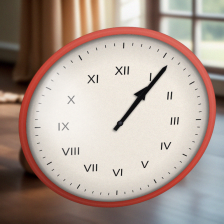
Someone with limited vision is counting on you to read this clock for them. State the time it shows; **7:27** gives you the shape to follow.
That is **1:06**
